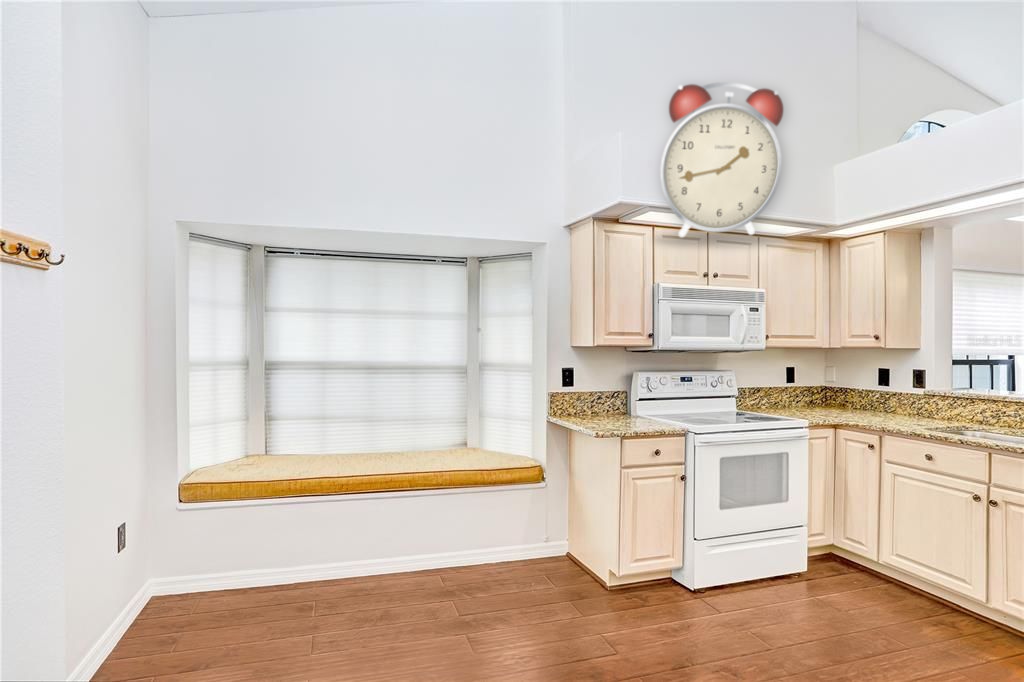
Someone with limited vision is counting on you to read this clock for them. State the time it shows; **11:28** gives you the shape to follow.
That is **1:43**
